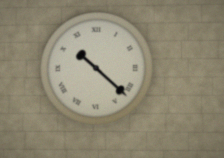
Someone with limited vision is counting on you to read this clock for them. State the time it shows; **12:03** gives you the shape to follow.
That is **10:22**
